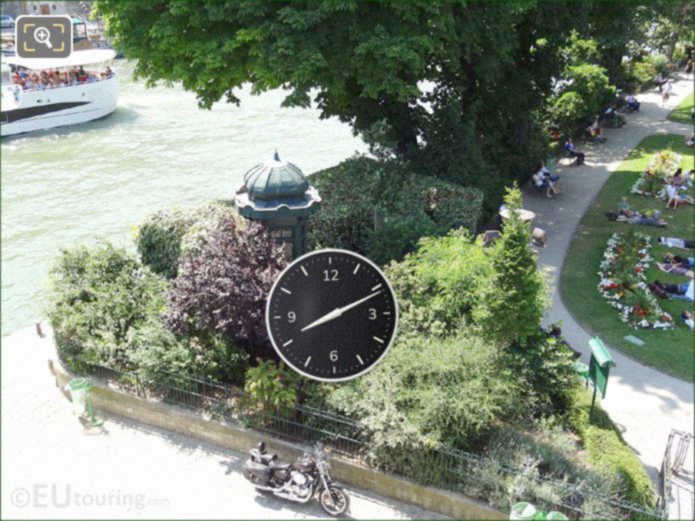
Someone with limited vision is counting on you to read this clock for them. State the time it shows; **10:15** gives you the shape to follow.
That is **8:11**
